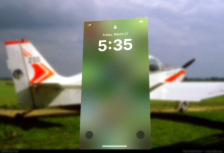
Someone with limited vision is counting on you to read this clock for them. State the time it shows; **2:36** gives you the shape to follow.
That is **5:35**
